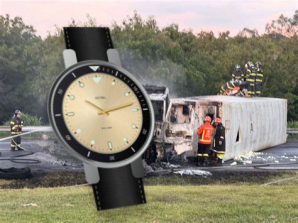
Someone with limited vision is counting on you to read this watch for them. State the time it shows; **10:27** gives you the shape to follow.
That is **10:13**
